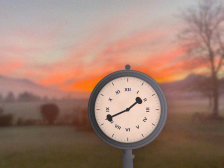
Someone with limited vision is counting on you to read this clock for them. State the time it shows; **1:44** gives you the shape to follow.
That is **1:41**
